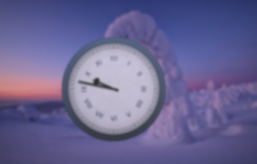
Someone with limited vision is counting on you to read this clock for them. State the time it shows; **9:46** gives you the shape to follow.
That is **9:47**
